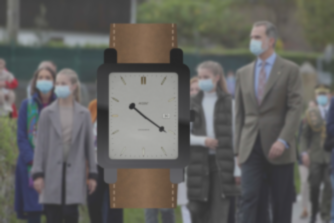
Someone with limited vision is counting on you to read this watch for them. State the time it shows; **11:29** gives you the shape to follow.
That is **10:21**
